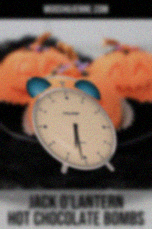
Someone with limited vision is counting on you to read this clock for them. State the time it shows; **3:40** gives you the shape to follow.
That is **6:31**
